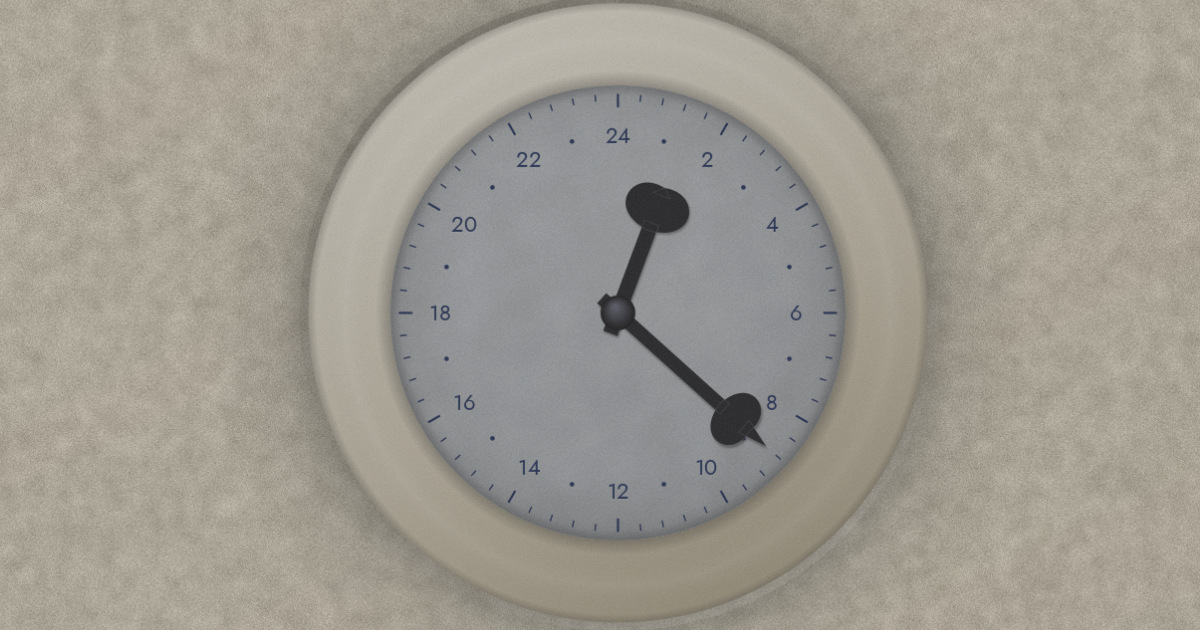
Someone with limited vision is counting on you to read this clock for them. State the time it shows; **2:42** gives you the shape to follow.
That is **1:22**
